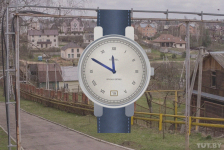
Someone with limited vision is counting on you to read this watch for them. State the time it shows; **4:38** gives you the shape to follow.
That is **11:50**
